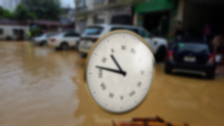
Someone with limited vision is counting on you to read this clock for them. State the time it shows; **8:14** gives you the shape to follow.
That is **9:42**
